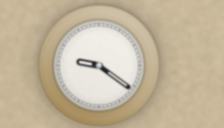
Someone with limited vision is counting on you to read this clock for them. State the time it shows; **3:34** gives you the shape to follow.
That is **9:21**
